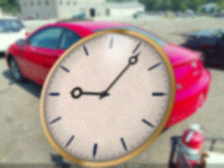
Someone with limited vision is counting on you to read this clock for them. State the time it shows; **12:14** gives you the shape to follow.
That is **9:06**
